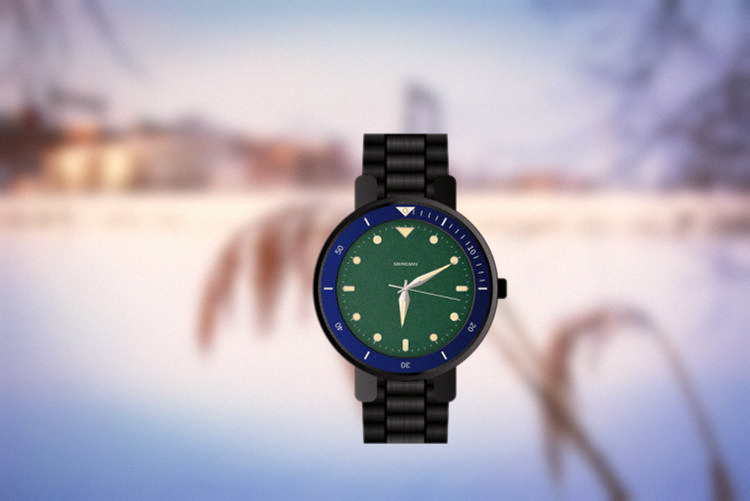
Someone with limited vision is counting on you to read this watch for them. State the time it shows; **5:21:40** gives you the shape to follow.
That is **6:10:17**
